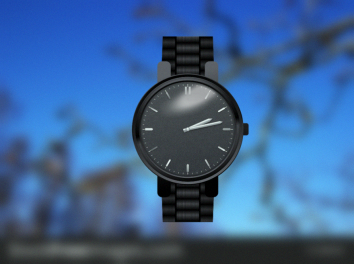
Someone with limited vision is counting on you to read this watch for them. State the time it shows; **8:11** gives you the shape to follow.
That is **2:13**
